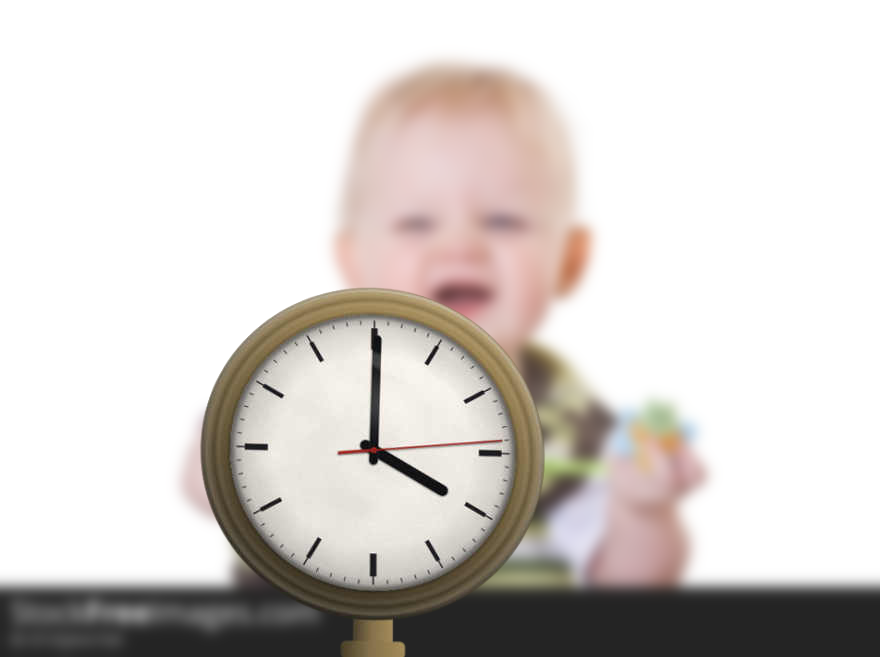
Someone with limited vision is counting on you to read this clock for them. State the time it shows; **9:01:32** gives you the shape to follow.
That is **4:00:14**
